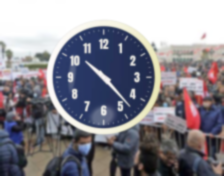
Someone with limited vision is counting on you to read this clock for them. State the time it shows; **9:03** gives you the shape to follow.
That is **10:23**
